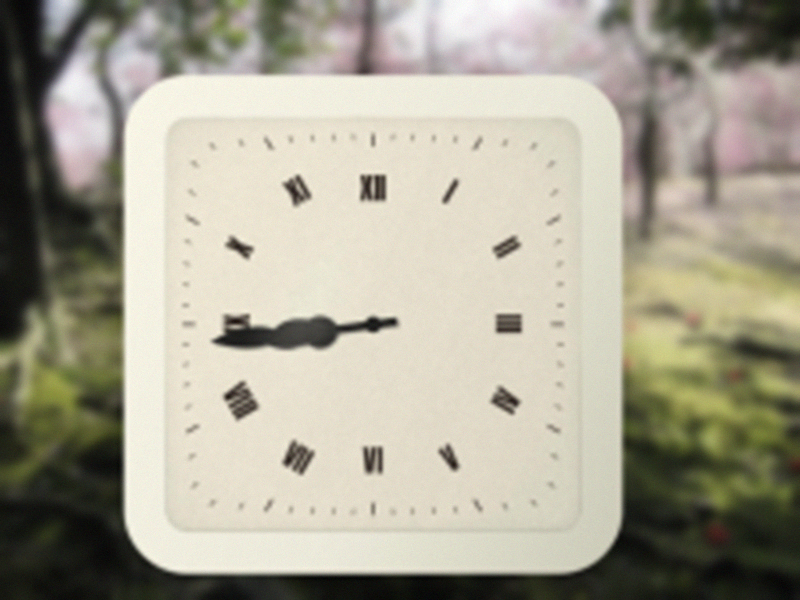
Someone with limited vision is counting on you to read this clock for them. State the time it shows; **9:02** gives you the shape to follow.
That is **8:44**
